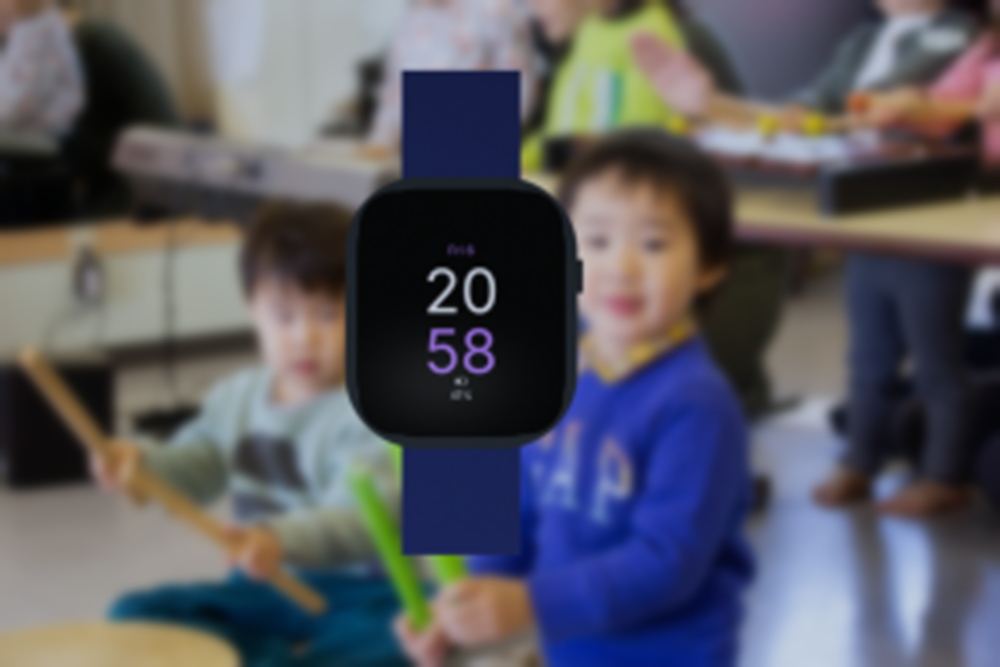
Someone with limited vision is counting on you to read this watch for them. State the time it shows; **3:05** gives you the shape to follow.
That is **20:58**
